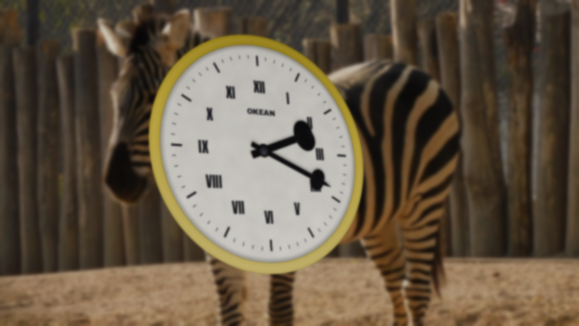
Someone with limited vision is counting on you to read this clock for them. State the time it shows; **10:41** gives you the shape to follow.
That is **2:19**
